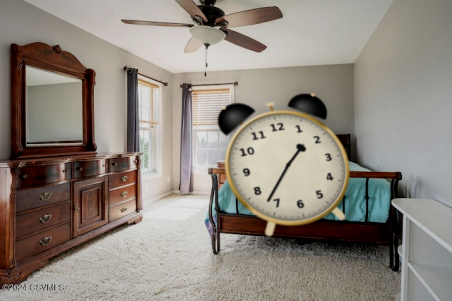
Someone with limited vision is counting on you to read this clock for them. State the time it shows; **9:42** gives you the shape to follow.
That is **1:37**
